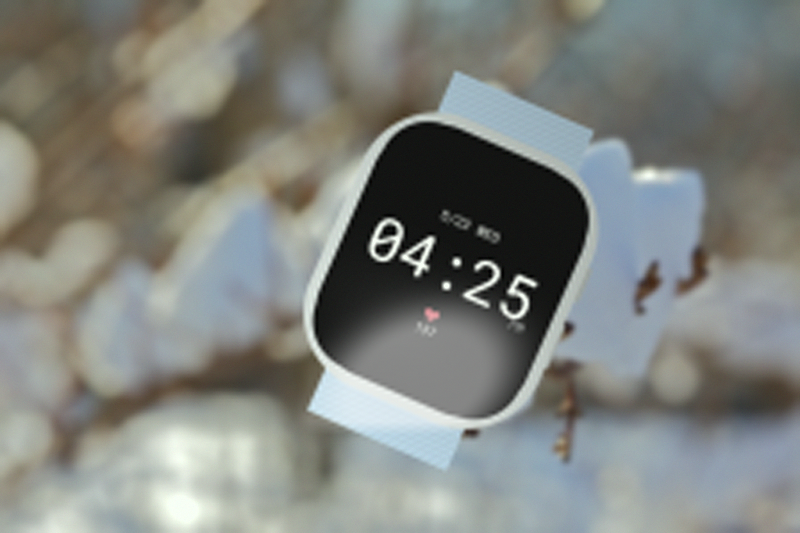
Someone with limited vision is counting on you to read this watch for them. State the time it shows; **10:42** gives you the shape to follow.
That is **4:25**
